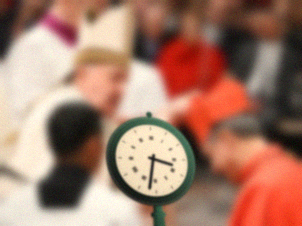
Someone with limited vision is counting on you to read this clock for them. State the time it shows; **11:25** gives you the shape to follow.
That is **3:32**
